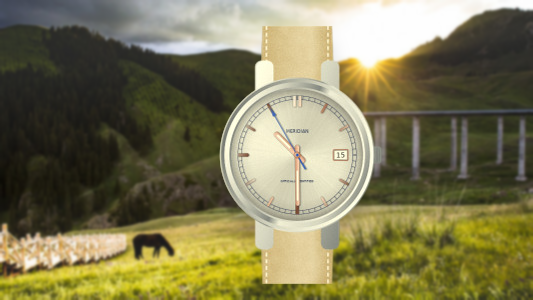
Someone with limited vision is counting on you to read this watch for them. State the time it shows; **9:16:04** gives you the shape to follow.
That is **10:29:55**
